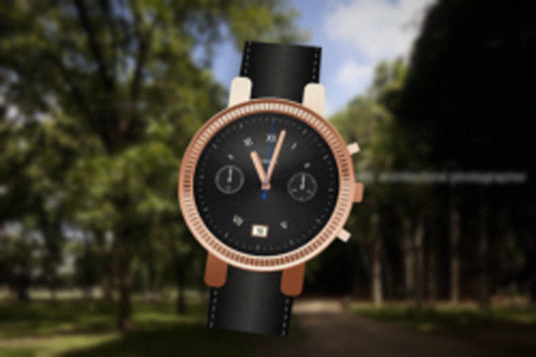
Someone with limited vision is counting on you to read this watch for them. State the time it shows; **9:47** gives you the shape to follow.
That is **11:02**
